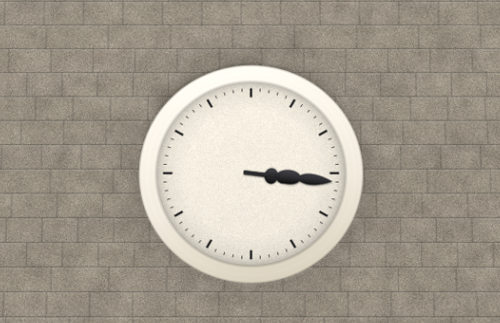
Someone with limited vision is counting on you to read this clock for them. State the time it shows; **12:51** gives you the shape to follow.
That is **3:16**
